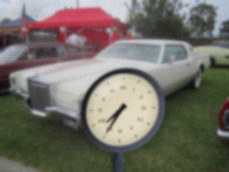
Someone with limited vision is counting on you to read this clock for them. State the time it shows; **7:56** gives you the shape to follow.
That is **7:35**
